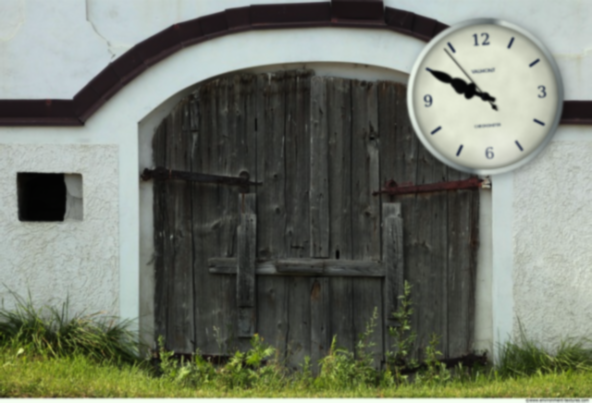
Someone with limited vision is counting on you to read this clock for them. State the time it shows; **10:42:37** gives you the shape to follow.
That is **9:49:54**
